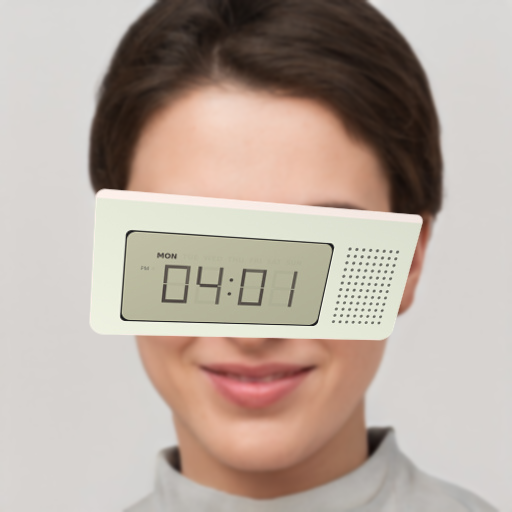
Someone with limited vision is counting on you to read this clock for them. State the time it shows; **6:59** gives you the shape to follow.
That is **4:01**
